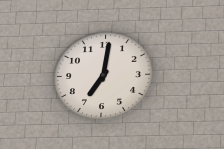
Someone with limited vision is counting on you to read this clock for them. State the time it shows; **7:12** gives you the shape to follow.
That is **7:01**
